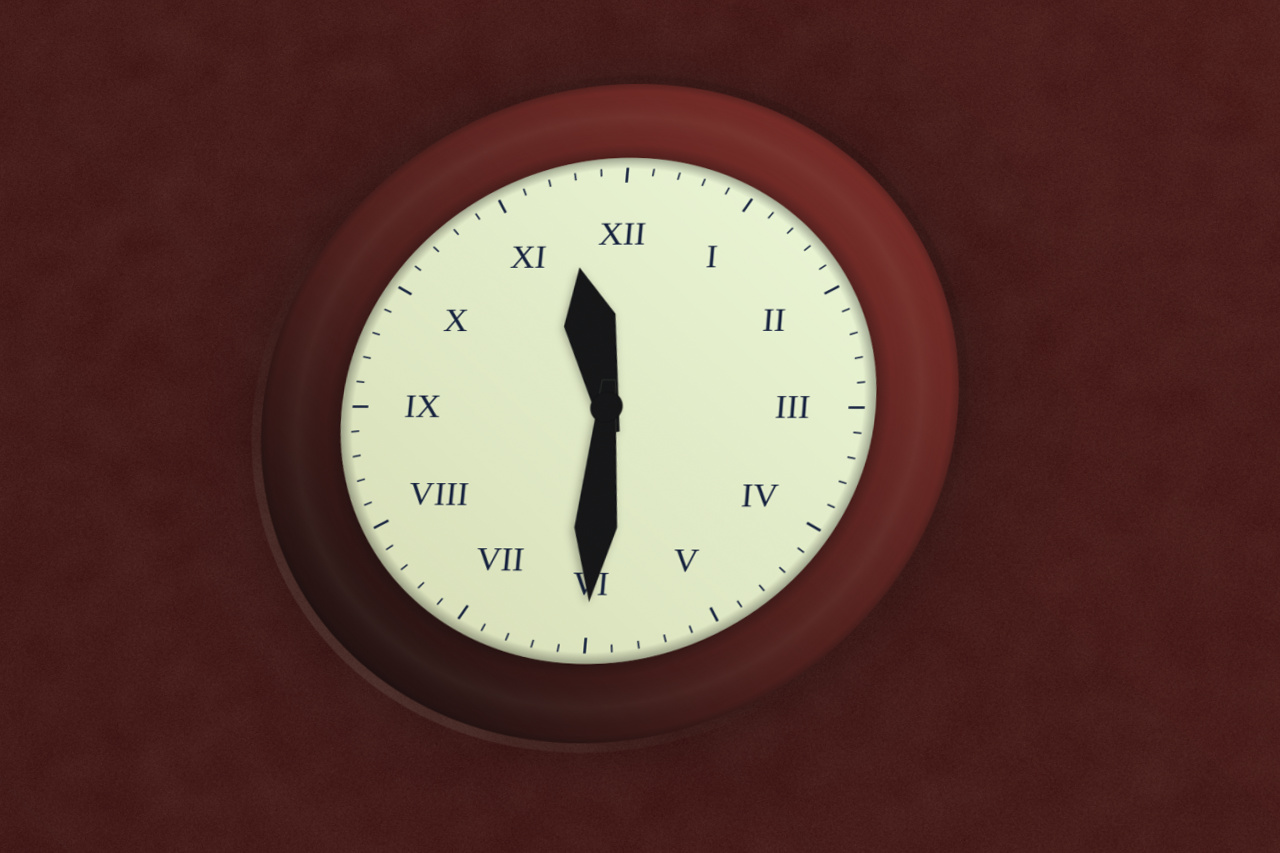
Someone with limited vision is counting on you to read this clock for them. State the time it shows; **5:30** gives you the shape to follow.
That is **11:30**
